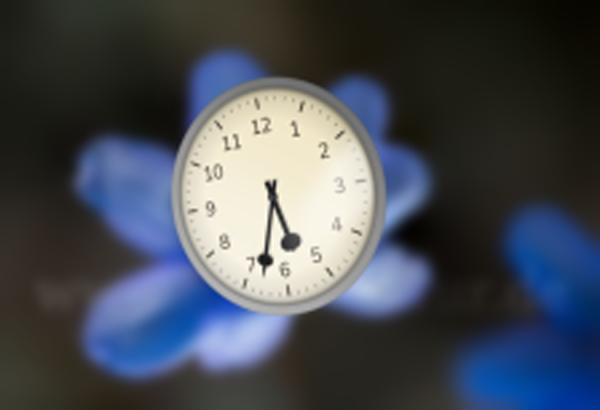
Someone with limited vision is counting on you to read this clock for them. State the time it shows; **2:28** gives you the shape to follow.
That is **5:33**
